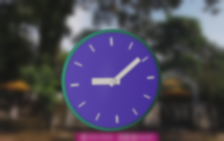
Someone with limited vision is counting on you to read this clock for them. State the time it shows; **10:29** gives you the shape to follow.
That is **9:09**
